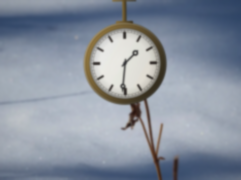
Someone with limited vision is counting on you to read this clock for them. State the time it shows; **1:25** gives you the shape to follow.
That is **1:31**
